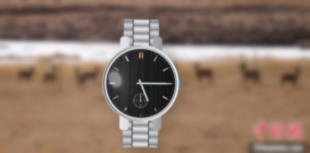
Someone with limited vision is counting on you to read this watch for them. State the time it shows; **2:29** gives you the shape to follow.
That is **5:15**
